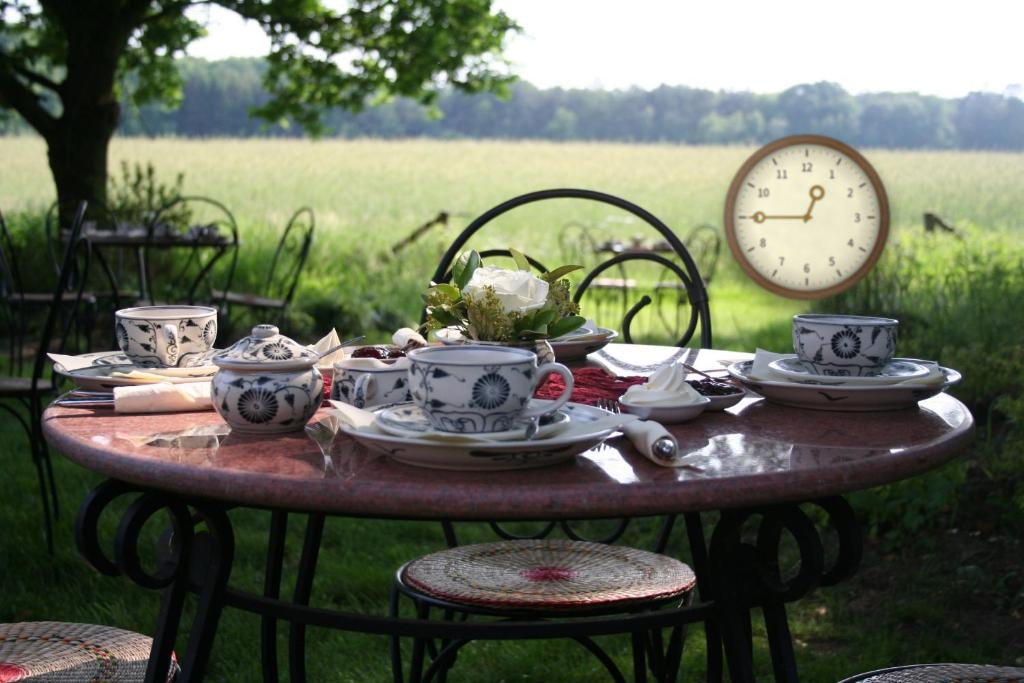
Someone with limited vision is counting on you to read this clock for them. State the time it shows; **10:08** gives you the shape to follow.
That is **12:45**
